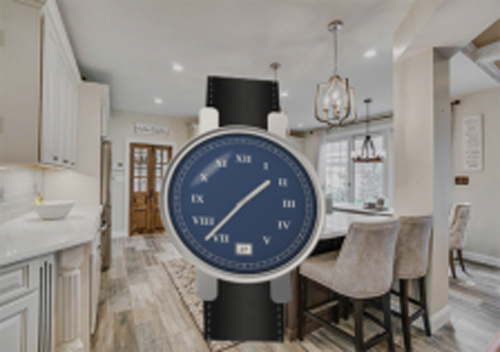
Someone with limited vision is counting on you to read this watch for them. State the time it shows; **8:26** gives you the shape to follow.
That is **1:37**
